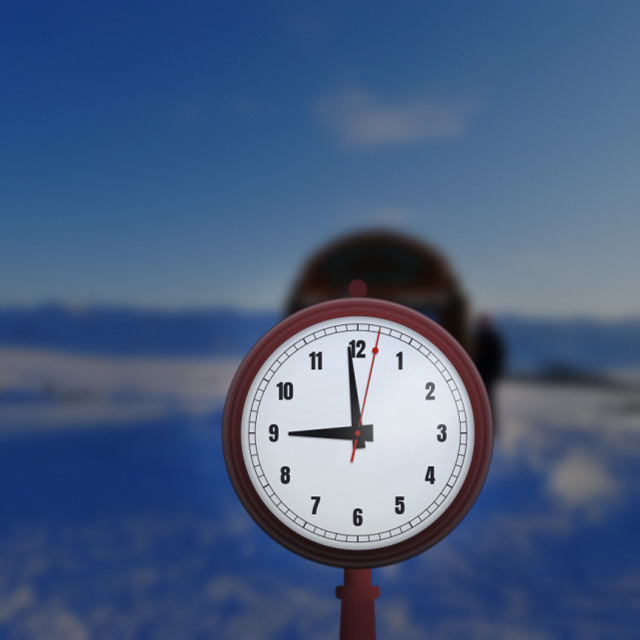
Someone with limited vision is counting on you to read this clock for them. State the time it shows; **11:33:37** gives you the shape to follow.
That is **8:59:02**
